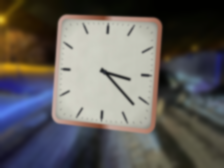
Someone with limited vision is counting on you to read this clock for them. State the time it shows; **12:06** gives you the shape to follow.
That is **3:22**
